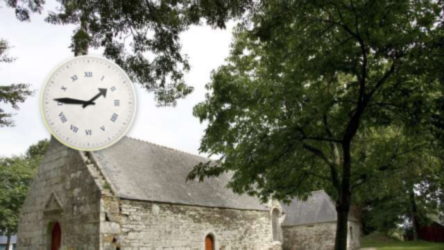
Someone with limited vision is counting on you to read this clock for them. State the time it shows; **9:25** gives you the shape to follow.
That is **1:46**
